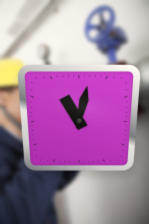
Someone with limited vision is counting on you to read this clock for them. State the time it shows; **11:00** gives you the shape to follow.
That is **11:02**
